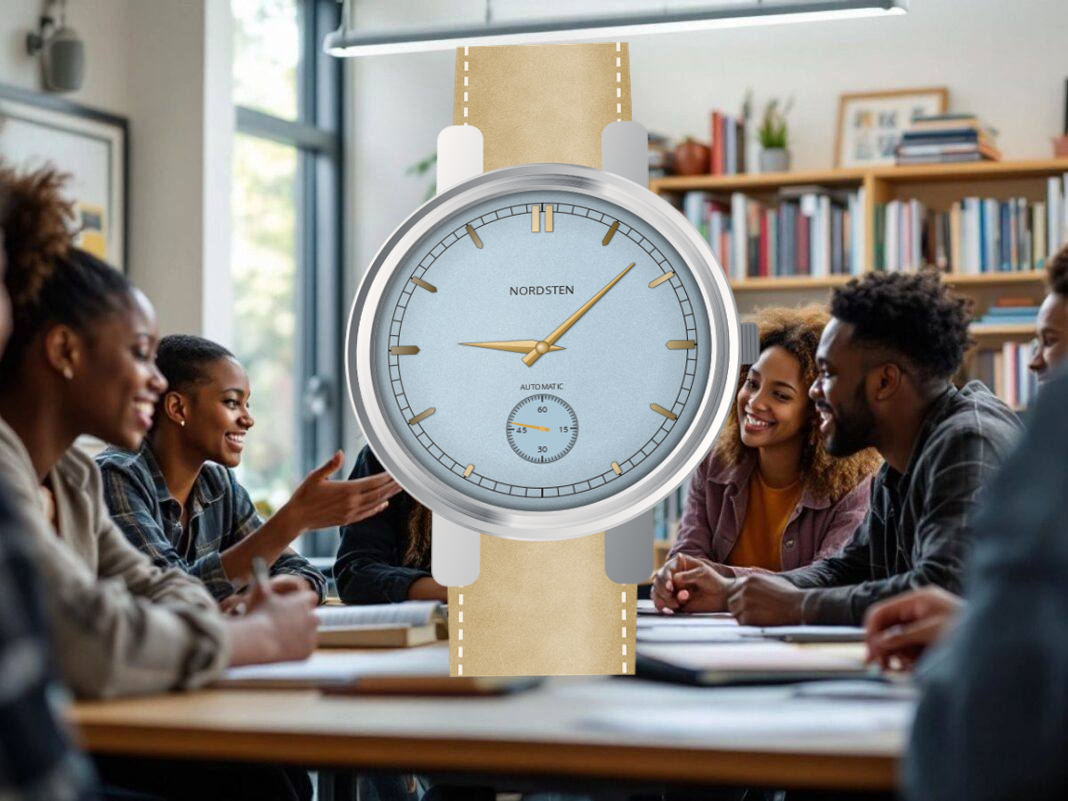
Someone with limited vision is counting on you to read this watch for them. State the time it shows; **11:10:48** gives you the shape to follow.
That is **9:07:47**
